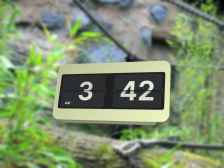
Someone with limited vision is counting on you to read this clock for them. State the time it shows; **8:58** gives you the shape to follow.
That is **3:42**
